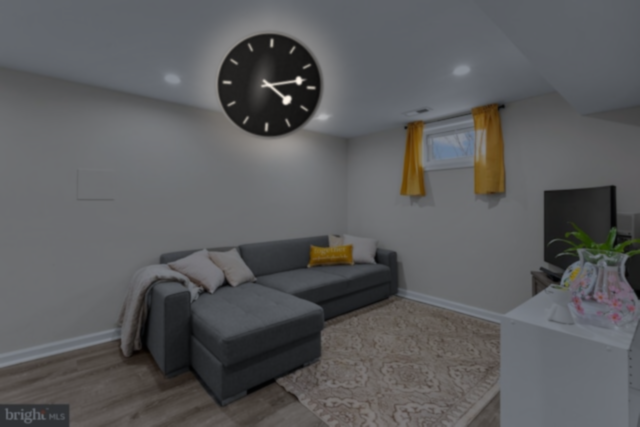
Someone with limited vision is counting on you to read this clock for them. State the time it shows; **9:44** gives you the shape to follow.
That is **4:13**
